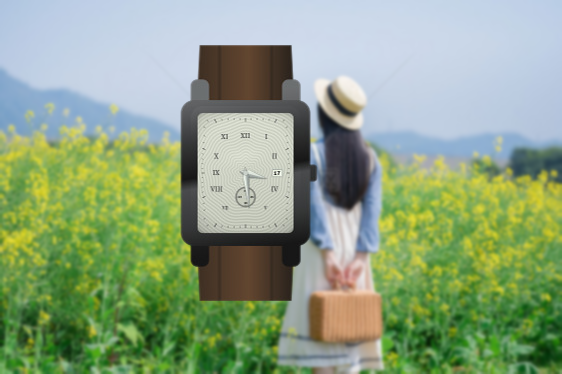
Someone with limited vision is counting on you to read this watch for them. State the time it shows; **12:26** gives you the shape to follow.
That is **3:29**
